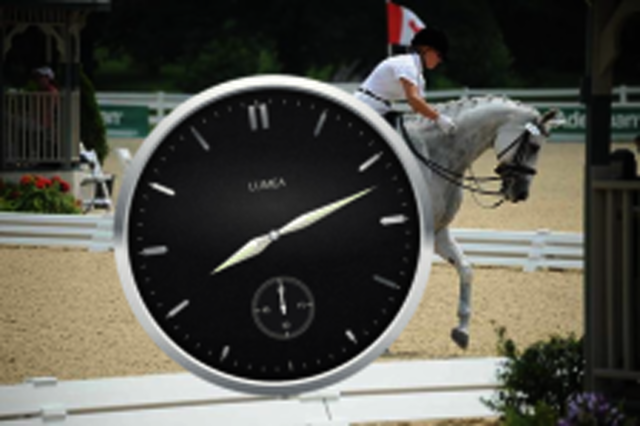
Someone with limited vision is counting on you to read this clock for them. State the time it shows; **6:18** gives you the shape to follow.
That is **8:12**
